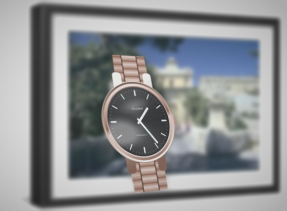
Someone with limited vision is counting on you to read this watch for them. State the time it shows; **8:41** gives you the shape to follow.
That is **1:24**
